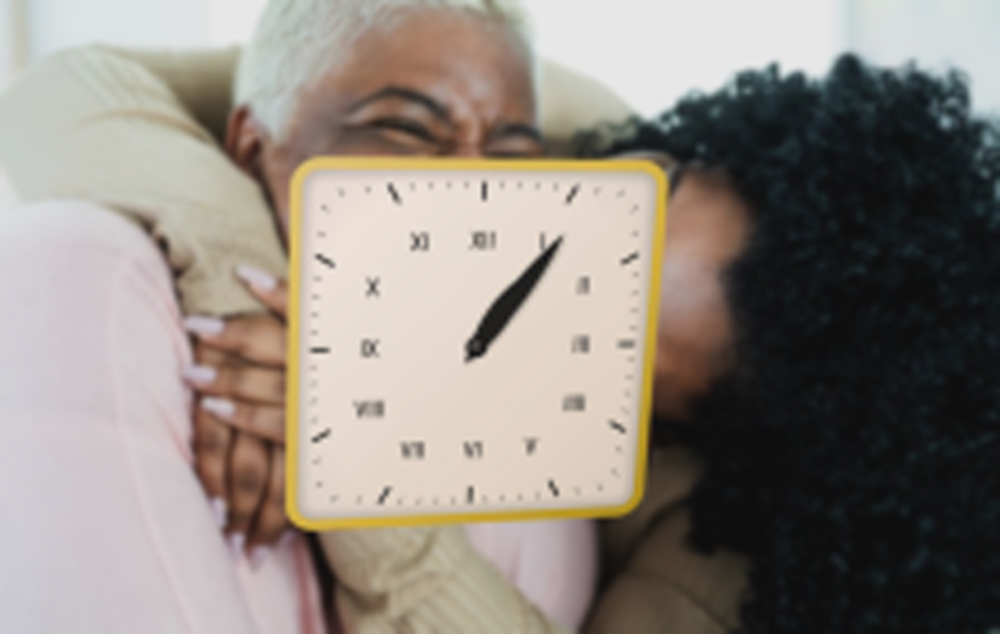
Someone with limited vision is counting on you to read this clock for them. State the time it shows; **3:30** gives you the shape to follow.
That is **1:06**
